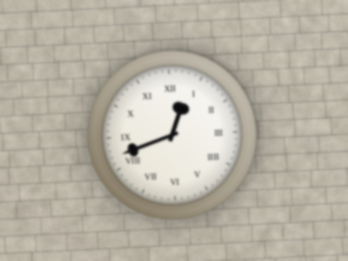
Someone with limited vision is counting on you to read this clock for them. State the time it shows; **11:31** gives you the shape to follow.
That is **12:42**
